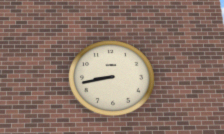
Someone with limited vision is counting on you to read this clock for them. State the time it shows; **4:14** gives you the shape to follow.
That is **8:43**
